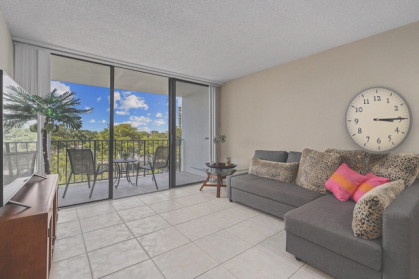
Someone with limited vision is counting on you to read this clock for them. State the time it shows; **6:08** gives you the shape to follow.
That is **3:15**
